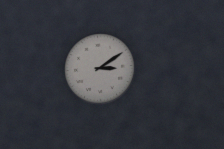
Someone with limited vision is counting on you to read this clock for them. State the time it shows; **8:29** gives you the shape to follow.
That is **3:10**
